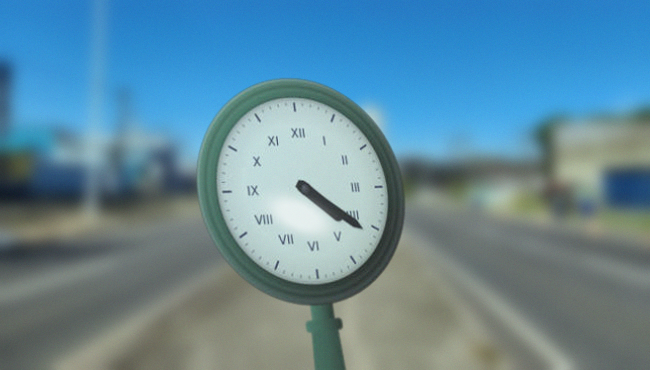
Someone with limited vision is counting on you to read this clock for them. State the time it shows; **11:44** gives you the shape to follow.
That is **4:21**
